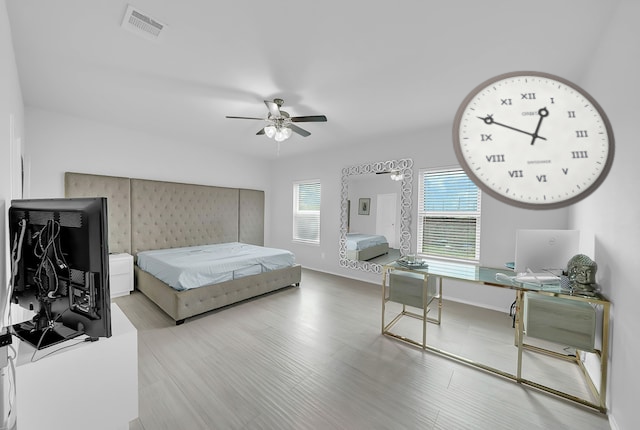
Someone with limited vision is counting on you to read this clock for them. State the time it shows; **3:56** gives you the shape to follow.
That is **12:49**
